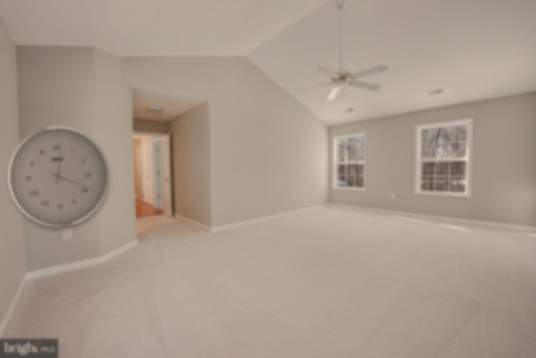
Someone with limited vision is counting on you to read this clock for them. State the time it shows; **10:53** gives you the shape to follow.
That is **12:19**
